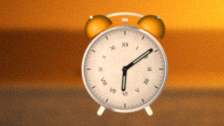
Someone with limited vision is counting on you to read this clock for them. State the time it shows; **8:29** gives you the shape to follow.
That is **6:09**
